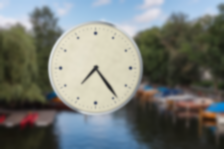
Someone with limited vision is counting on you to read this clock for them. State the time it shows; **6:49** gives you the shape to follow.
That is **7:24**
